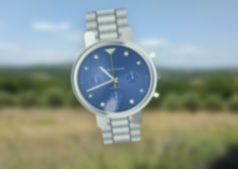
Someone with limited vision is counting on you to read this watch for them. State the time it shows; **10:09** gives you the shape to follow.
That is **10:42**
